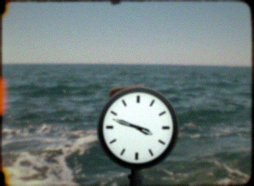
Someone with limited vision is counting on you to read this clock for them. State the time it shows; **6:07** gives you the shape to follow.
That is **3:48**
